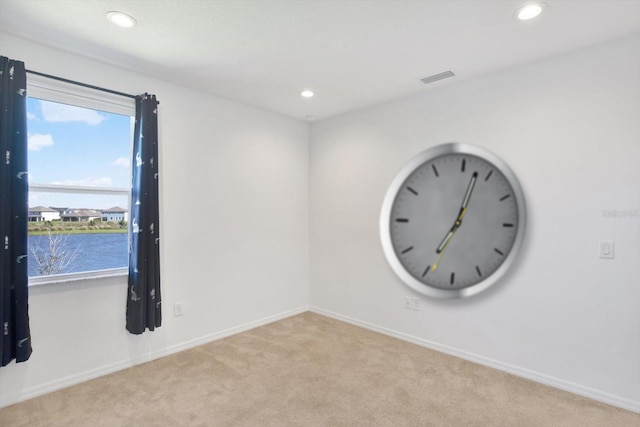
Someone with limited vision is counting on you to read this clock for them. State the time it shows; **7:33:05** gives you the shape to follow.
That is **7:02:34**
